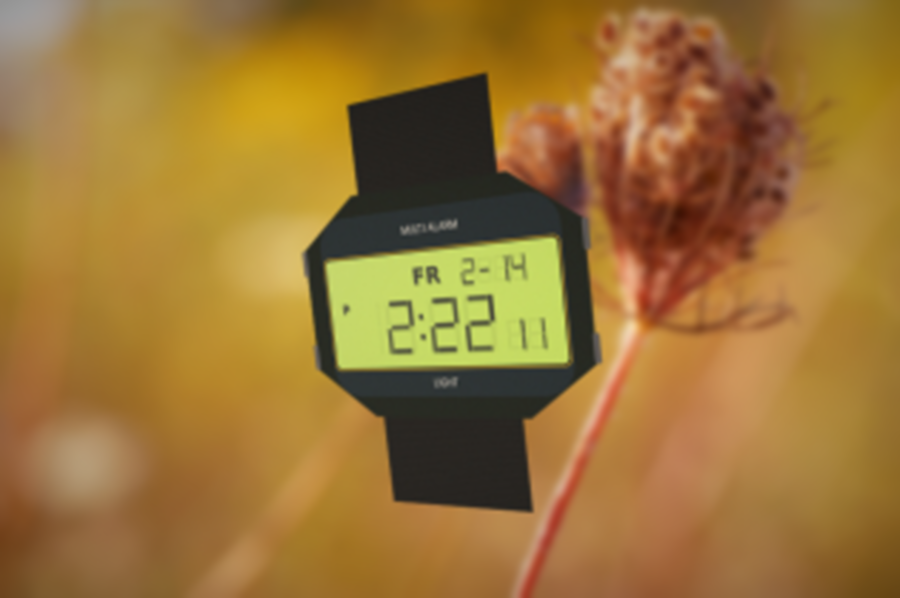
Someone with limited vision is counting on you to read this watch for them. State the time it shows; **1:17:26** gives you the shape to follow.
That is **2:22:11**
